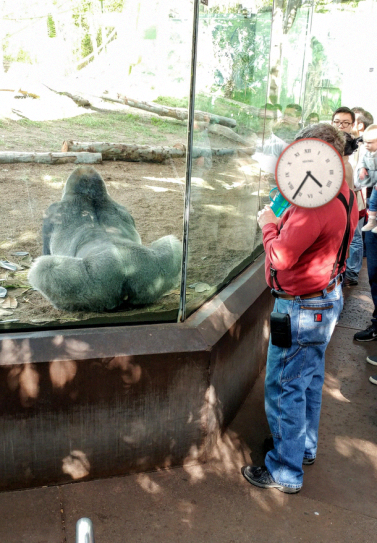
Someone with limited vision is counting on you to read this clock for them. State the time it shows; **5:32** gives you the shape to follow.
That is **4:36**
